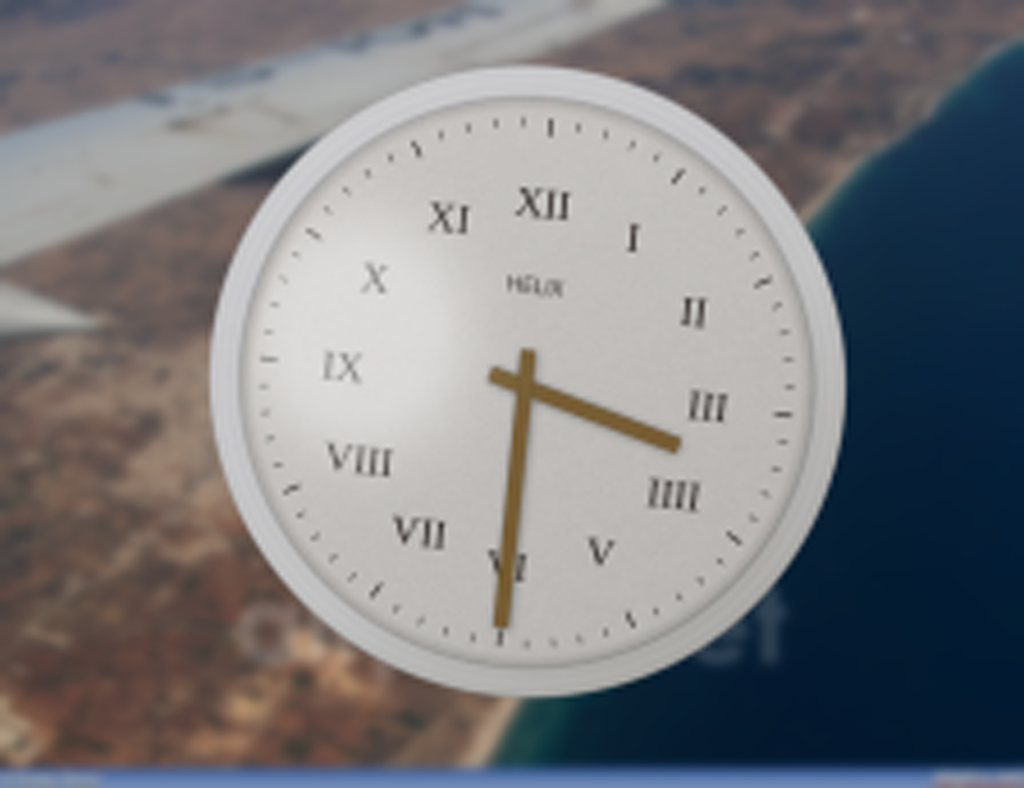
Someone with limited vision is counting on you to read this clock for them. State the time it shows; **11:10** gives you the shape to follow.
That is **3:30**
